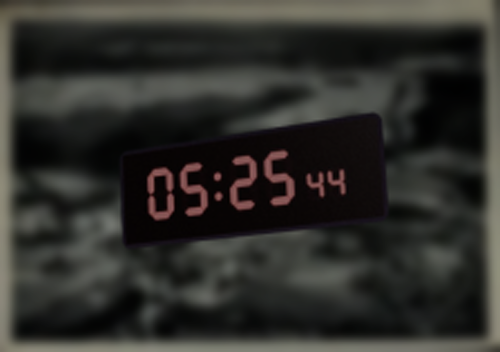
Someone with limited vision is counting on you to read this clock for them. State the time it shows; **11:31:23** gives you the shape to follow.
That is **5:25:44**
